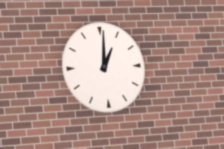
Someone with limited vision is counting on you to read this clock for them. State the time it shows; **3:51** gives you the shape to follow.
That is **1:01**
